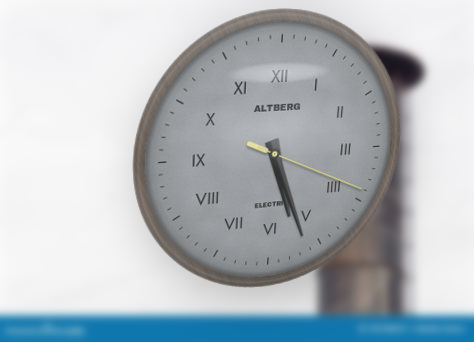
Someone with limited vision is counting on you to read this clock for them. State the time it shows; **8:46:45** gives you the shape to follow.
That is **5:26:19**
